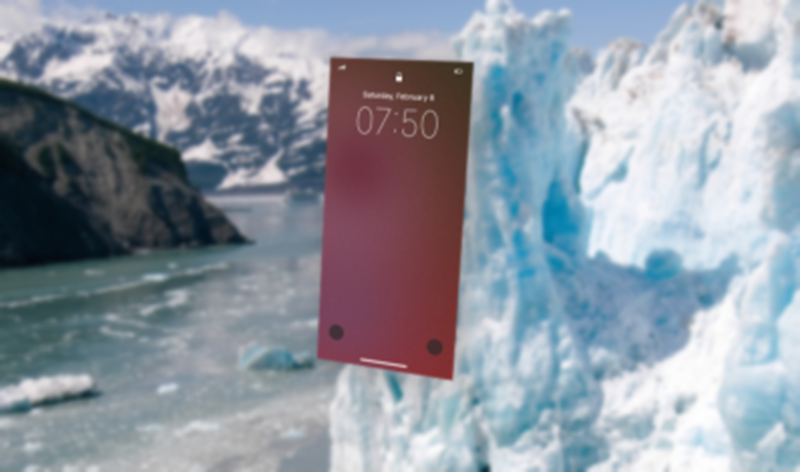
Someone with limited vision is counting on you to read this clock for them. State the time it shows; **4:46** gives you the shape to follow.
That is **7:50**
